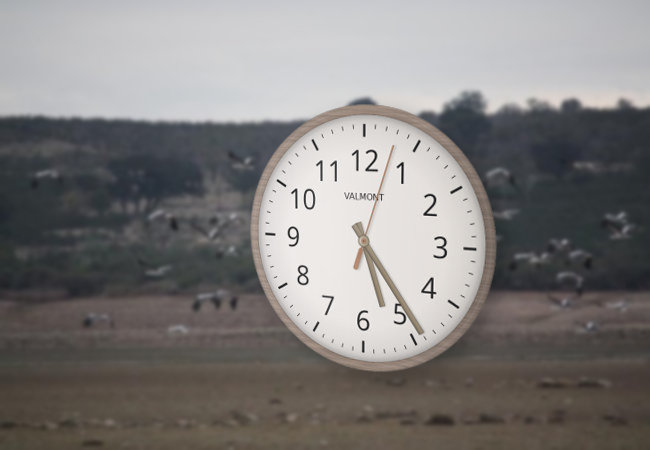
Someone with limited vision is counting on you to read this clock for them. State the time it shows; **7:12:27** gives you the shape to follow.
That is **5:24:03**
